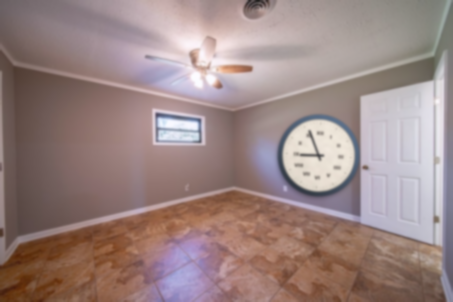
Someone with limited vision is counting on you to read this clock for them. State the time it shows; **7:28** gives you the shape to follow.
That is **8:56**
